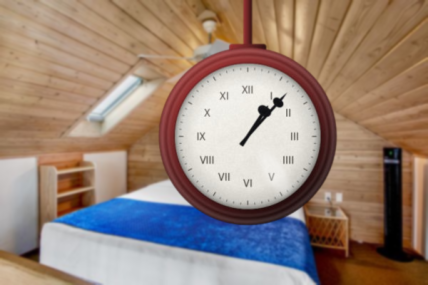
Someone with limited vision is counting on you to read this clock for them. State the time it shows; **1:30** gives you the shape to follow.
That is **1:07**
